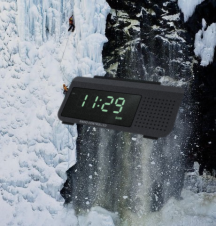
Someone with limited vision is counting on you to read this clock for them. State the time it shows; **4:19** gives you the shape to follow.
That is **11:29**
